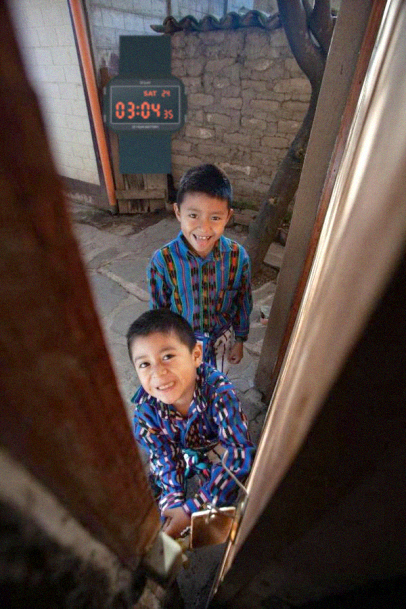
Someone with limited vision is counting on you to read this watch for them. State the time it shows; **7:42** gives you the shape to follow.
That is **3:04**
